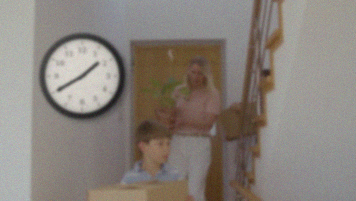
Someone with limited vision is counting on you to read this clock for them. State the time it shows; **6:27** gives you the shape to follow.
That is **1:40**
